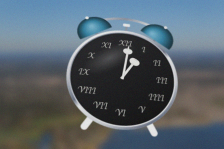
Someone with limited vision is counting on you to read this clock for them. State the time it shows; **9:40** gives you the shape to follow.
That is **1:01**
